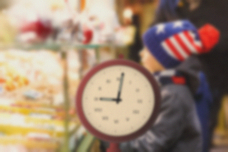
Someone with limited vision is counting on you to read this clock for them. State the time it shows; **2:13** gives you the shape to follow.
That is **9:01**
